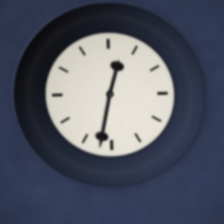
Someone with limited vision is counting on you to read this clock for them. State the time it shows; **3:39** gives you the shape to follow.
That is **12:32**
